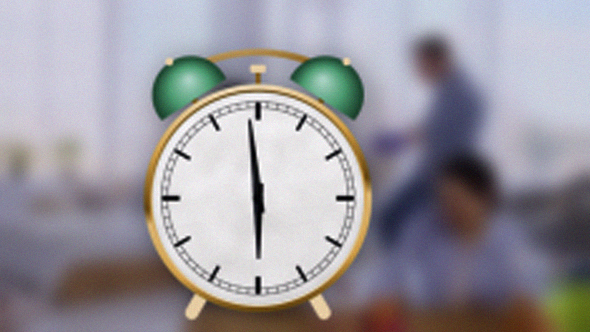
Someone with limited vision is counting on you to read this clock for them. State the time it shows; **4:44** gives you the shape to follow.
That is **5:59**
